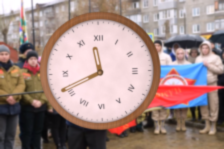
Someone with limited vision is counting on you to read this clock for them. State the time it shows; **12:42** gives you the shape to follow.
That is **11:41**
